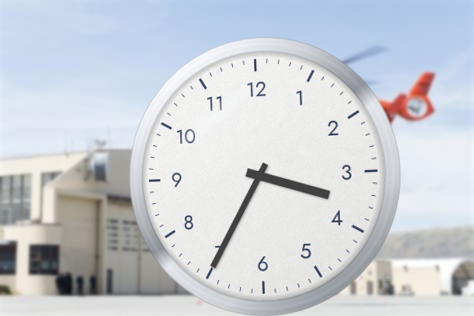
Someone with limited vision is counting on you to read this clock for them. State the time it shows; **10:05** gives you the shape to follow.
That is **3:35**
